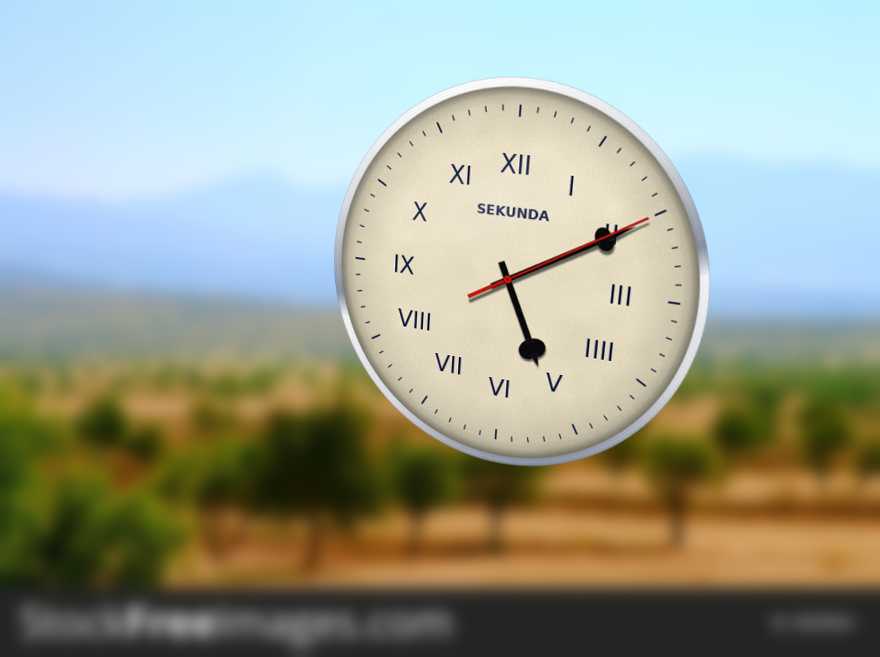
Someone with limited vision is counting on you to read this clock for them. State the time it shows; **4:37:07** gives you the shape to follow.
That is **5:10:10**
